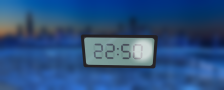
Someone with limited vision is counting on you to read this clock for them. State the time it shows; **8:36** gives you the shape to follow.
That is **22:50**
